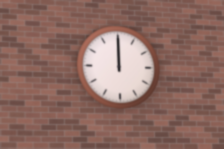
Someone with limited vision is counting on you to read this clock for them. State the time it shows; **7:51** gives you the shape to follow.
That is **12:00**
